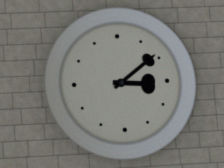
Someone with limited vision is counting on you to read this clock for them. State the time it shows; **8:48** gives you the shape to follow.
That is **3:09**
